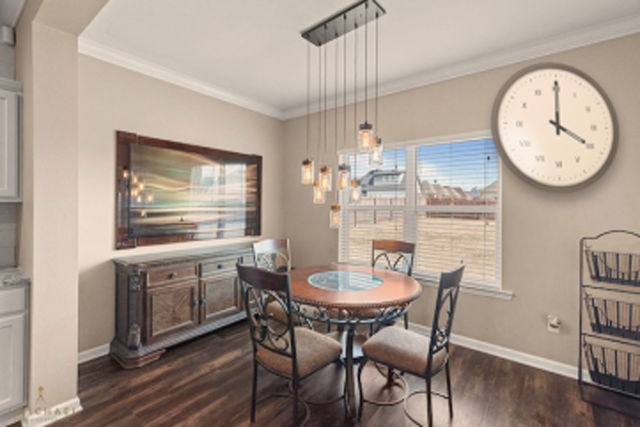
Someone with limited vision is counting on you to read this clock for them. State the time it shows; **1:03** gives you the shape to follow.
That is **4:00**
